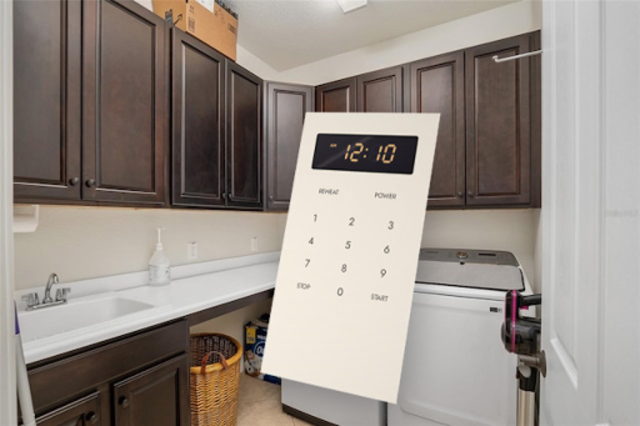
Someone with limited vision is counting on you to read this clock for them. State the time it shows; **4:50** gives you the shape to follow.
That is **12:10**
